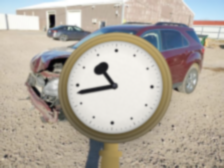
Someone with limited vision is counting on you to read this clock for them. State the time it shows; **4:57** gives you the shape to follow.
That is **10:43**
